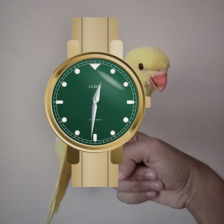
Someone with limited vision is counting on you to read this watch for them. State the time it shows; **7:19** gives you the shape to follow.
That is **12:31**
